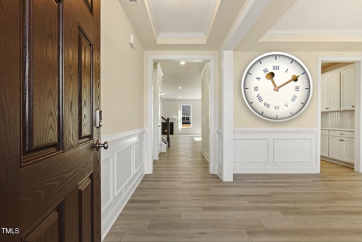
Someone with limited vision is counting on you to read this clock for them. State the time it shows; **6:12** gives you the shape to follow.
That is **11:10**
